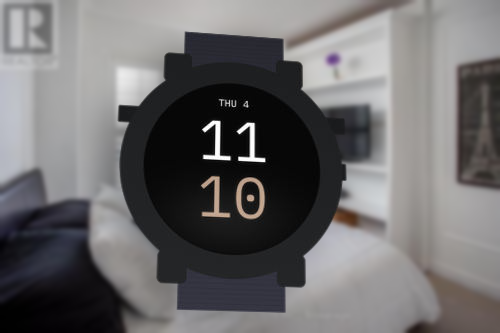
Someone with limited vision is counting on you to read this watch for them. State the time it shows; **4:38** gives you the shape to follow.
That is **11:10**
